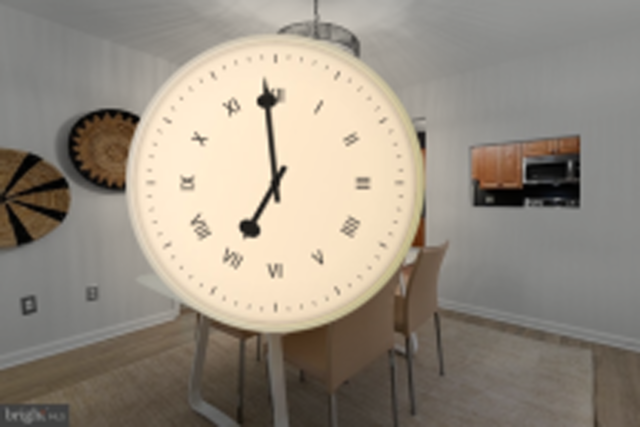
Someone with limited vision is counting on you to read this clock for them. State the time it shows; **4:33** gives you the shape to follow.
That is **6:59**
